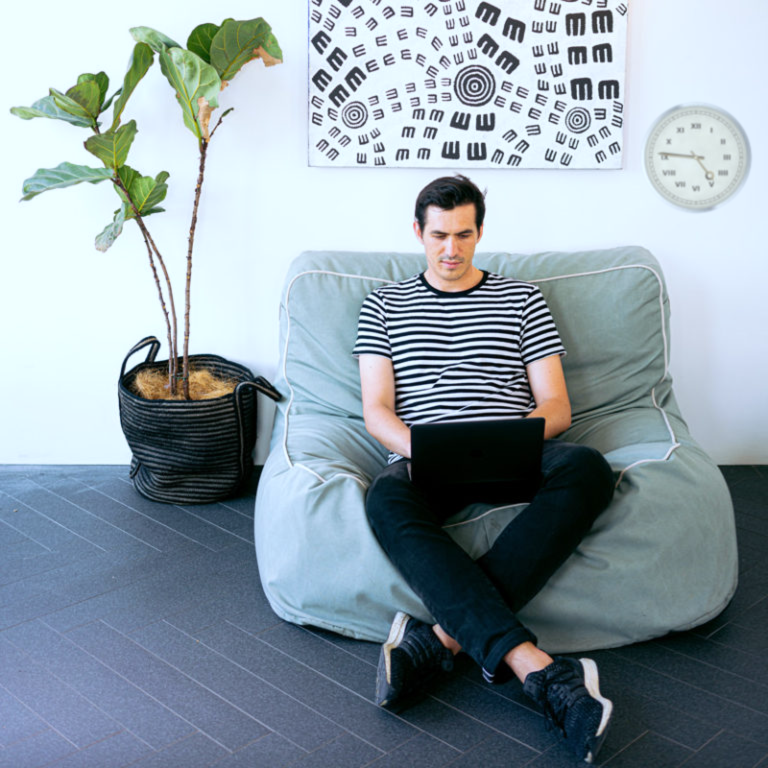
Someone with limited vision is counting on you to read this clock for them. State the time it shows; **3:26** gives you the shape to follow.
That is **4:46**
